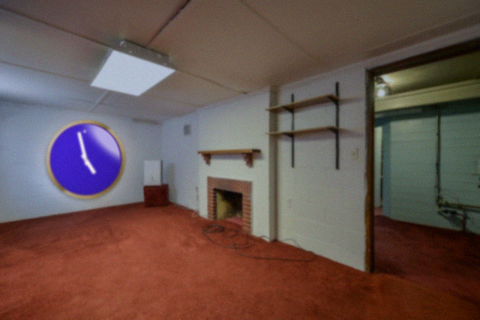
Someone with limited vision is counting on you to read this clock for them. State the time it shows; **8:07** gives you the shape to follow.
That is **4:58**
